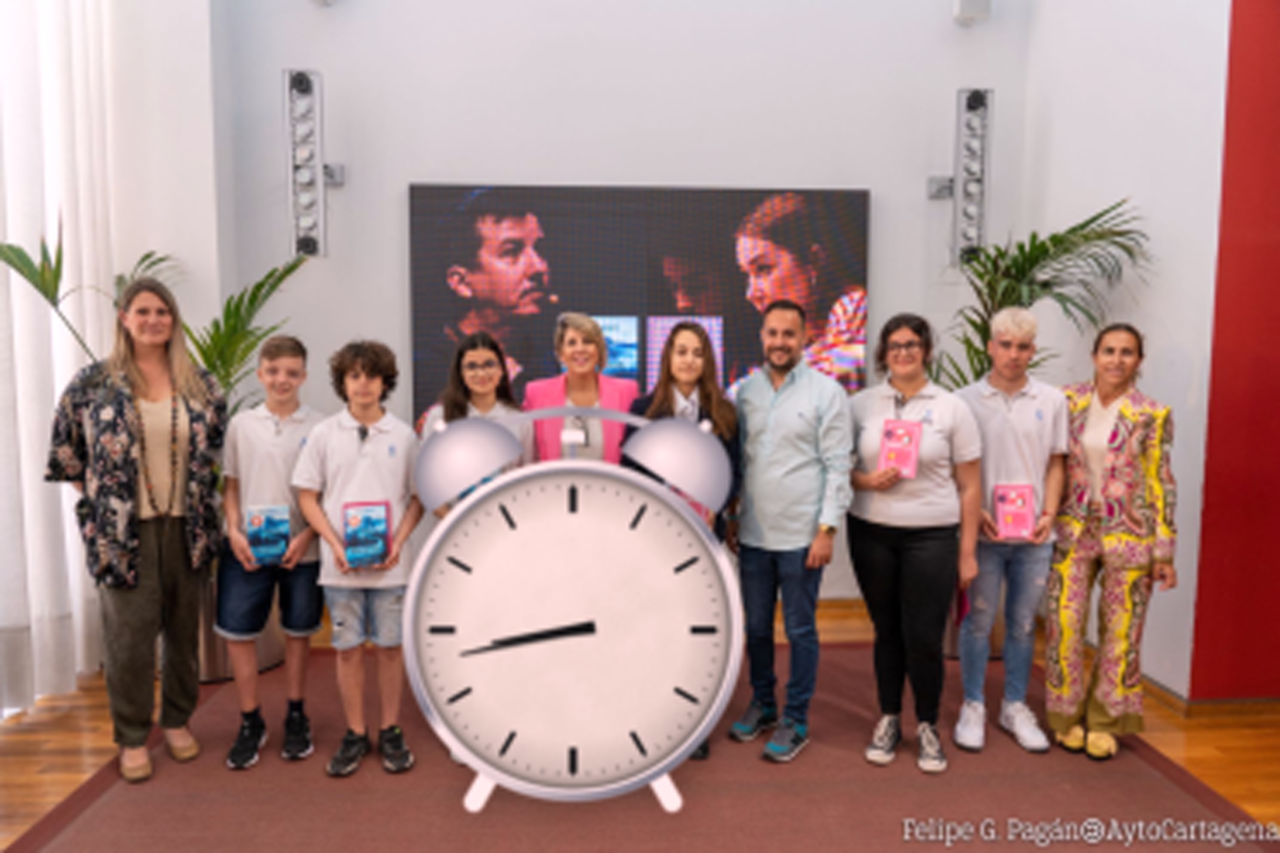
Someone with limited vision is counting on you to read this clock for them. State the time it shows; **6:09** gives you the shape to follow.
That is **8:43**
